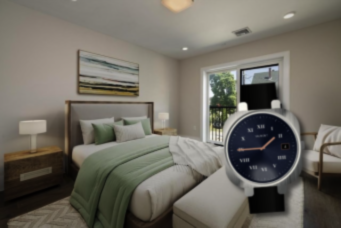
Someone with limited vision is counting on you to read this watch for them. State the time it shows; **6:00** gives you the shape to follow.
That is **1:45**
